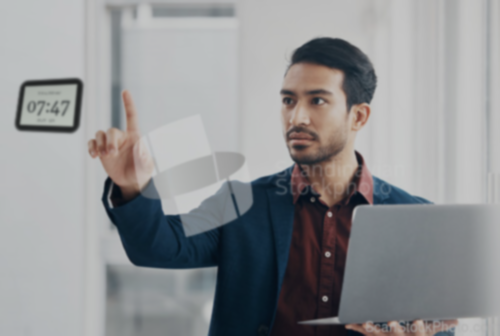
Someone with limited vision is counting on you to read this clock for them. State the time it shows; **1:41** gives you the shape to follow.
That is **7:47**
